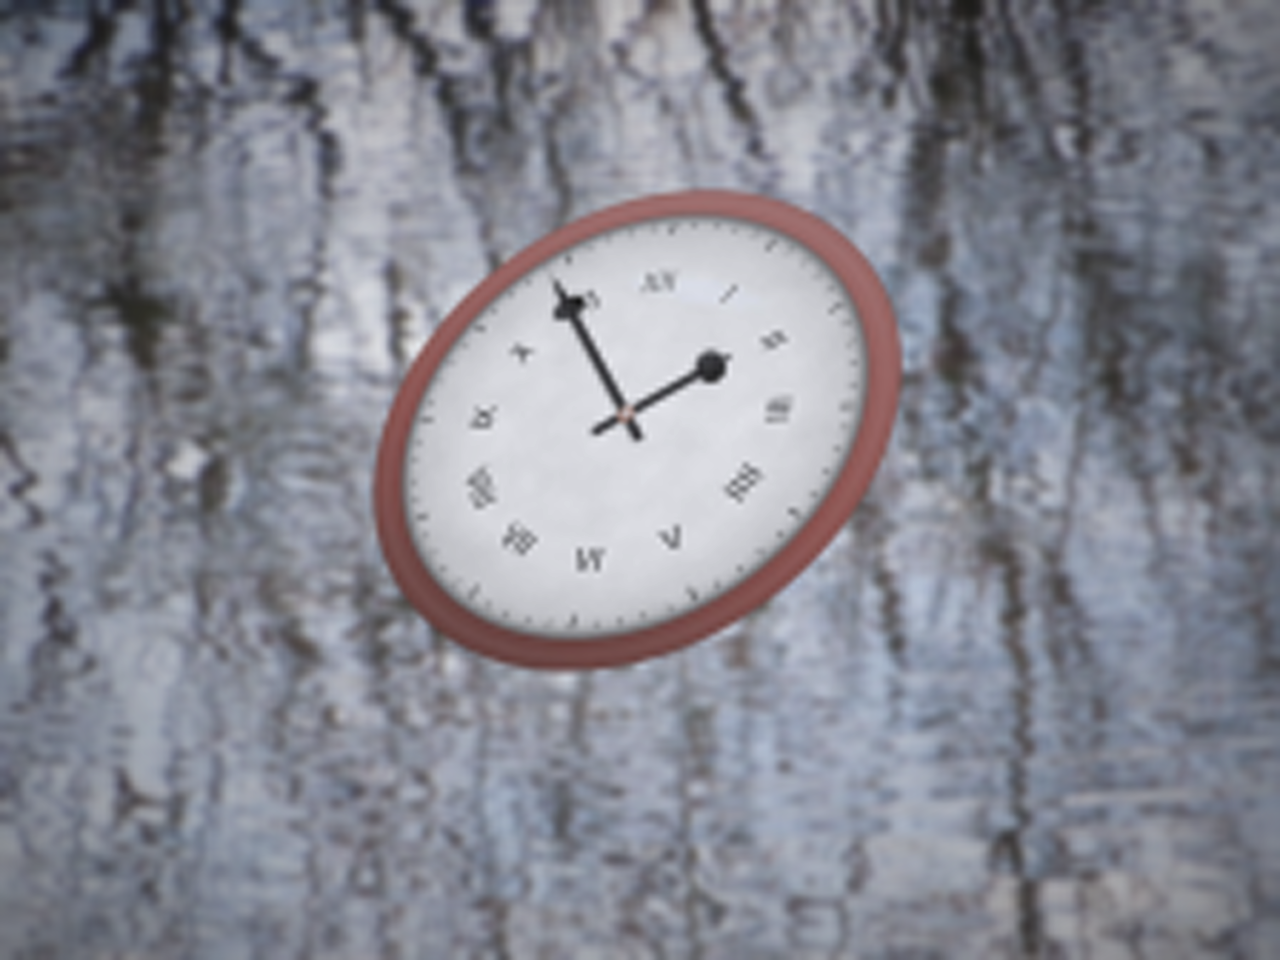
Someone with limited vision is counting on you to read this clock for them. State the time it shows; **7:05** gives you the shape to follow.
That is **1:54**
